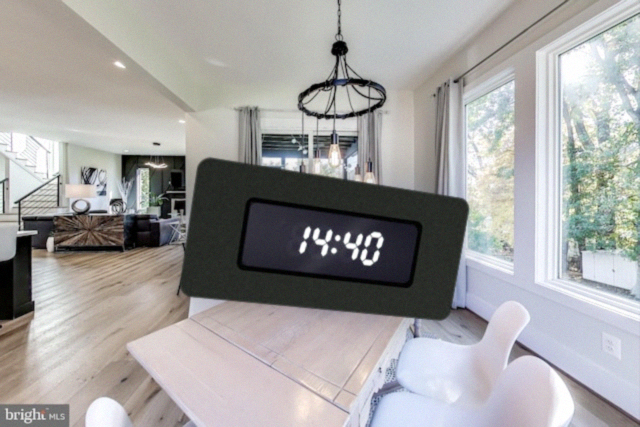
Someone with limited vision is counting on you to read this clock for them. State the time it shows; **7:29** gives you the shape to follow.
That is **14:40**
